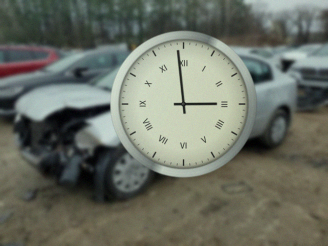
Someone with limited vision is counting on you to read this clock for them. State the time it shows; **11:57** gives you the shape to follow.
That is **2:59**
